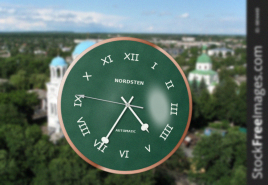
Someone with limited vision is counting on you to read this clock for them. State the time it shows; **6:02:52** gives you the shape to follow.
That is **4:34:46**
